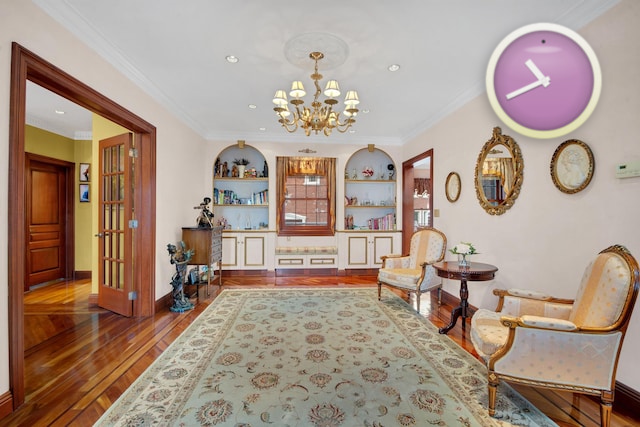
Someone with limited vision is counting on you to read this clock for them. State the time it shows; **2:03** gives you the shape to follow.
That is **10:41**
